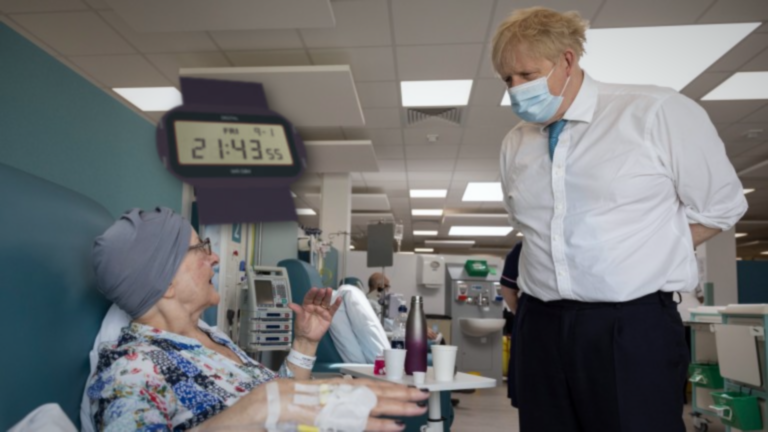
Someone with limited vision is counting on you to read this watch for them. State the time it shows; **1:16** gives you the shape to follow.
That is **21:43**
